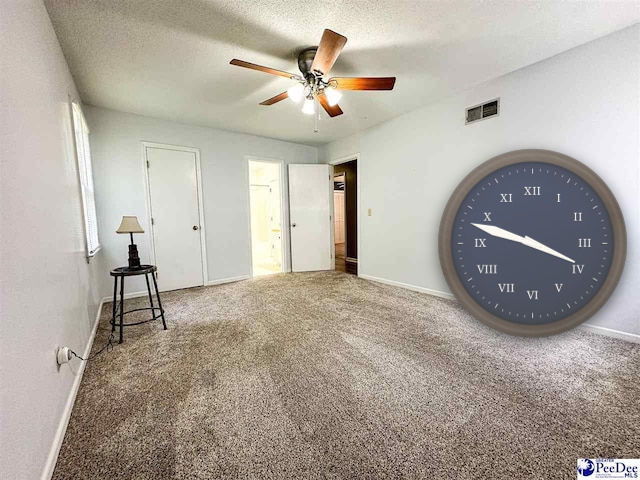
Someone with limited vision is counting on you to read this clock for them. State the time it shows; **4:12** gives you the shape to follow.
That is **3:48**
